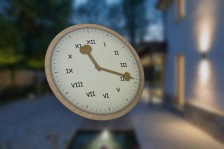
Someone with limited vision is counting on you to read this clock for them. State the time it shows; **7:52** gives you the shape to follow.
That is **11:19**
